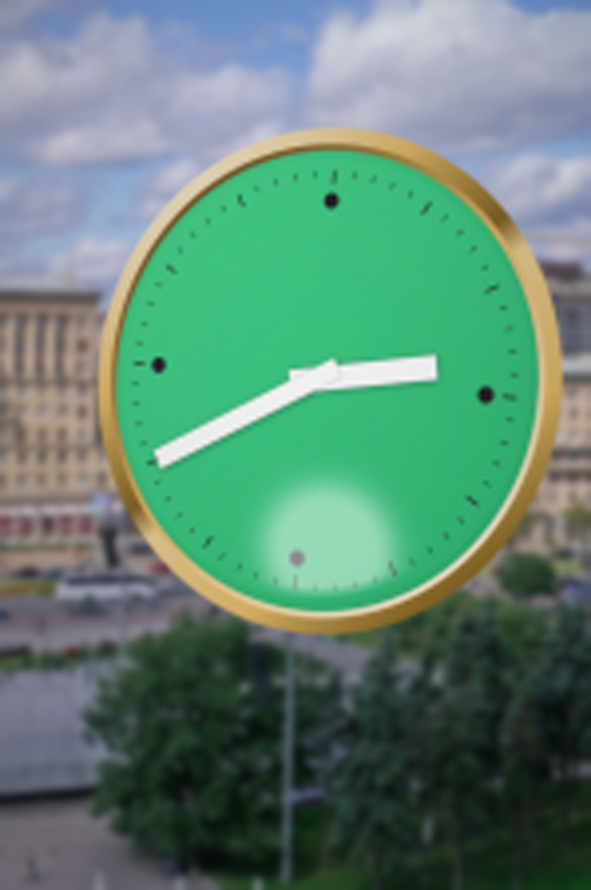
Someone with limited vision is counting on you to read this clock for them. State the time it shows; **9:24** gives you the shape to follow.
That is **2:40**
